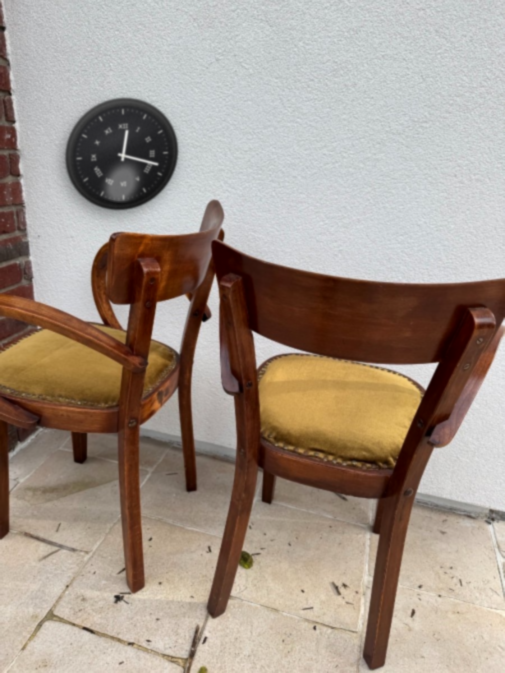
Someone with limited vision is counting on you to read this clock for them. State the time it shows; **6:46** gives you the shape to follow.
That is **12:18**
